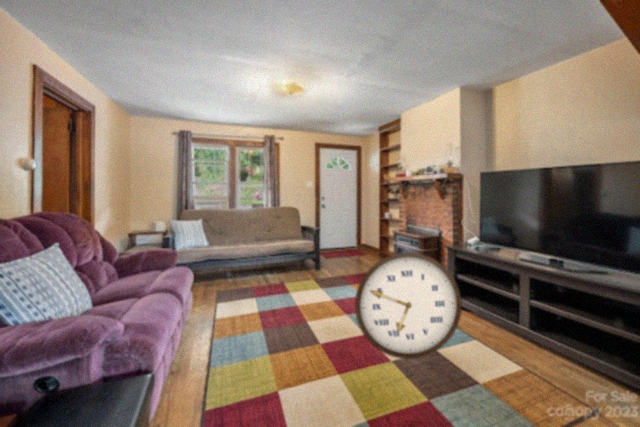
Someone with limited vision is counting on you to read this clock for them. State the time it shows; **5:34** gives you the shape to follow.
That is **6:49**
